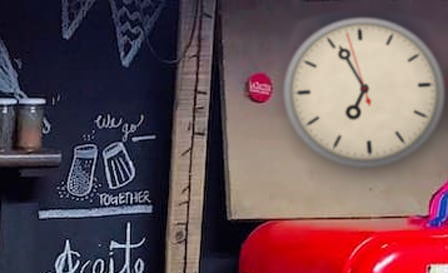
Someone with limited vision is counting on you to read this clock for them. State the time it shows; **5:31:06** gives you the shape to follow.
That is **6:55:58**
